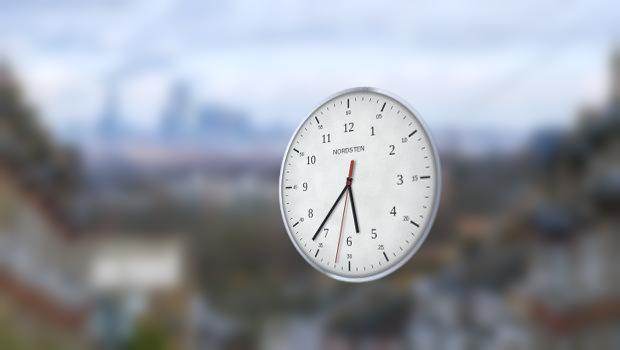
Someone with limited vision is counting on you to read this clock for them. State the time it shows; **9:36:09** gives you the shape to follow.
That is **5:36:32**
